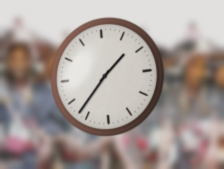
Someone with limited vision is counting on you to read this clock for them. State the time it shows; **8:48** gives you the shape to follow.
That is **1:37**
